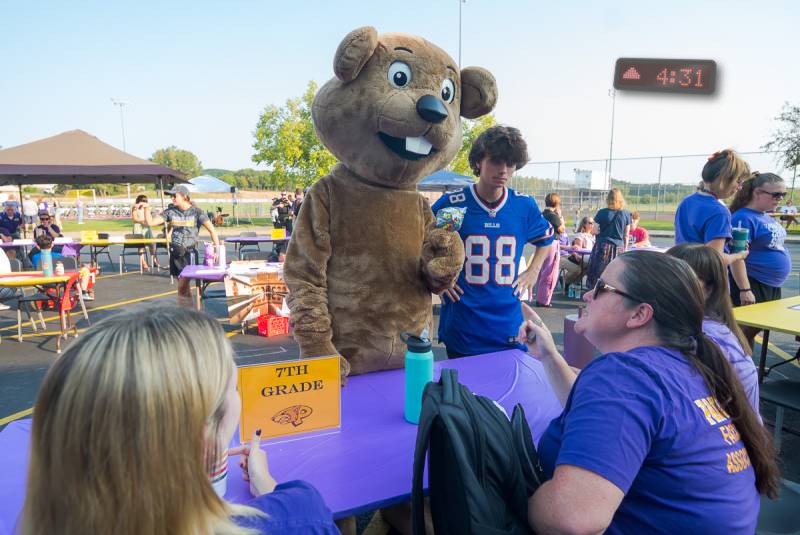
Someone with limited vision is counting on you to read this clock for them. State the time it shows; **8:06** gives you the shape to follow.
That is **4:31**
